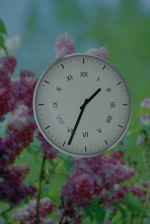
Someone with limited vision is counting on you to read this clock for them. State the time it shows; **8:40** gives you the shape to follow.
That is **1:34**
